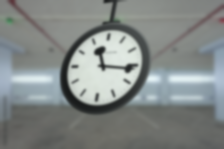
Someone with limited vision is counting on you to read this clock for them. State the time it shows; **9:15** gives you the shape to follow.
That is **11:16**
